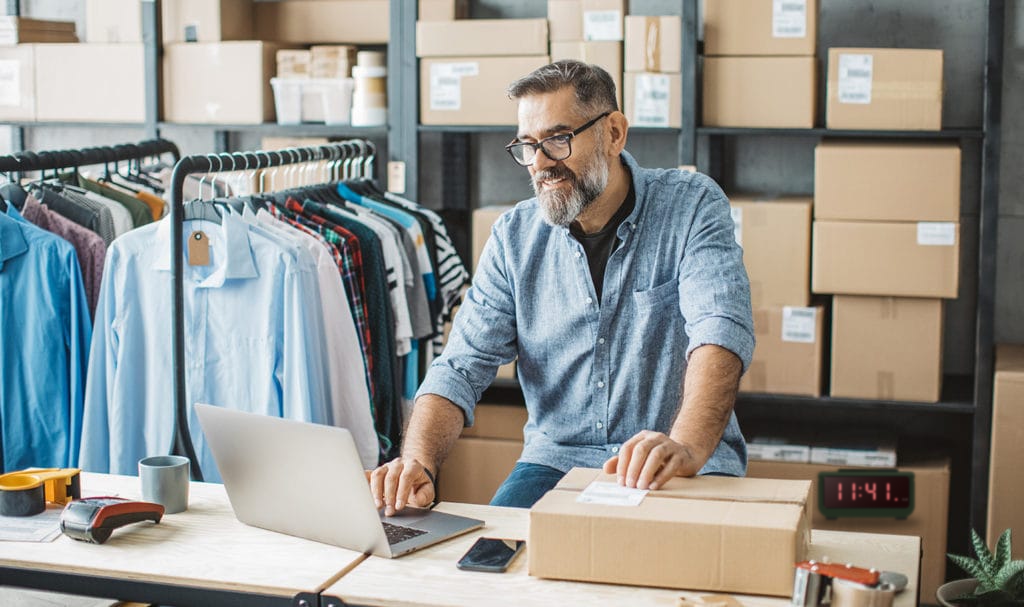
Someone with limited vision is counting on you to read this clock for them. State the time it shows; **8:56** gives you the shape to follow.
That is **11:41**
